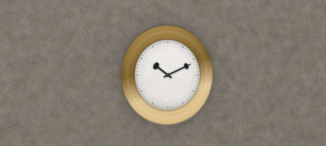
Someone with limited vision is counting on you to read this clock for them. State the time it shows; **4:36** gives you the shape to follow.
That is **10:11**
